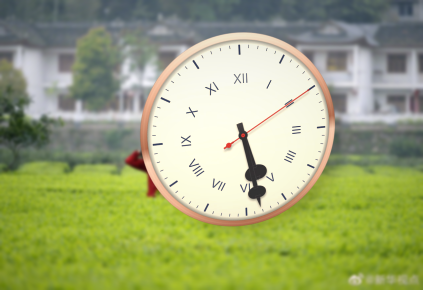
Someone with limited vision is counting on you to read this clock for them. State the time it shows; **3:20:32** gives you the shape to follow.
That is **5:28:10**
